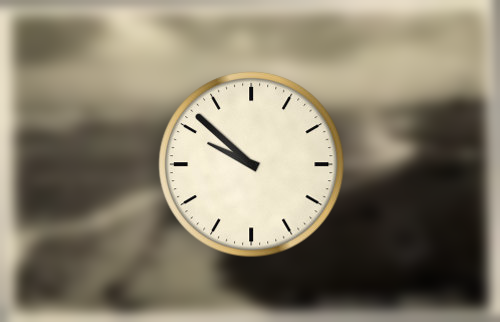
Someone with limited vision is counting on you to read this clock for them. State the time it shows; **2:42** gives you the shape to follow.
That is **9:52**
